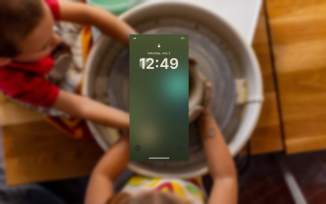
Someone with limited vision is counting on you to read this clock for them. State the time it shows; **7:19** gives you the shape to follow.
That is **12:49**
